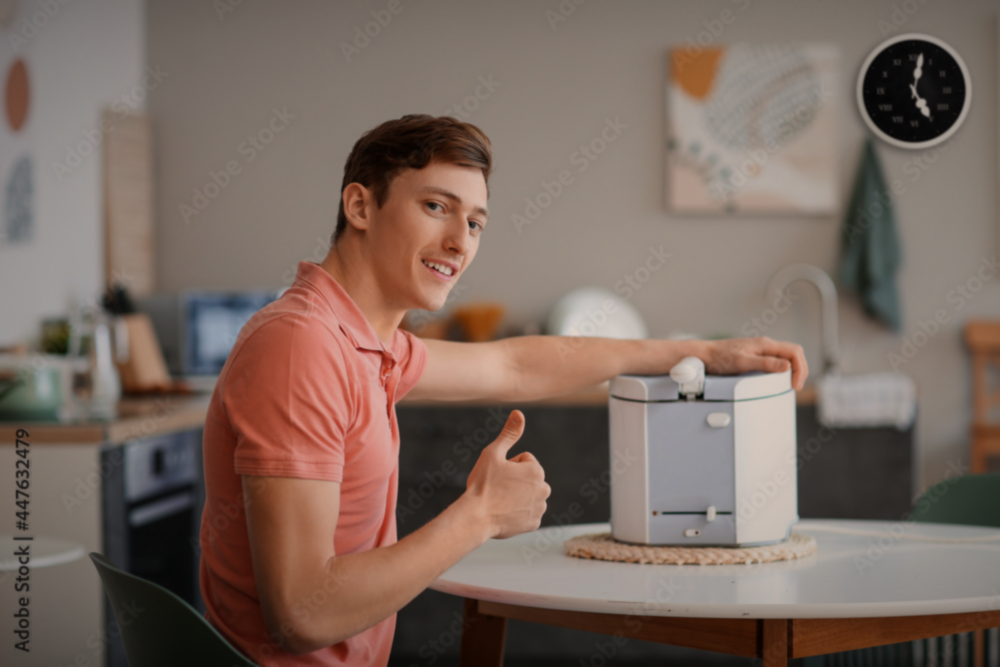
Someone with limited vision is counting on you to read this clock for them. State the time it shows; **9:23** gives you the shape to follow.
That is **5:02**
